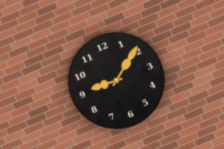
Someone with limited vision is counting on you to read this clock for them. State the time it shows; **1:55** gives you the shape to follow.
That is **9:09**
